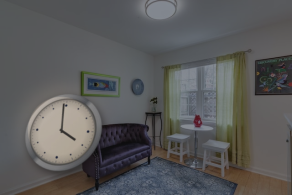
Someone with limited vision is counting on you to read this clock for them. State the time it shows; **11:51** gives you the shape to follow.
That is **3:59**
